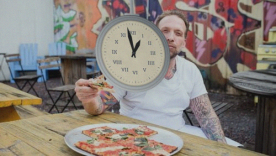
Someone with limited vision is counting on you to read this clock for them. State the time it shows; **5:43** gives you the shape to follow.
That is **12:58**
